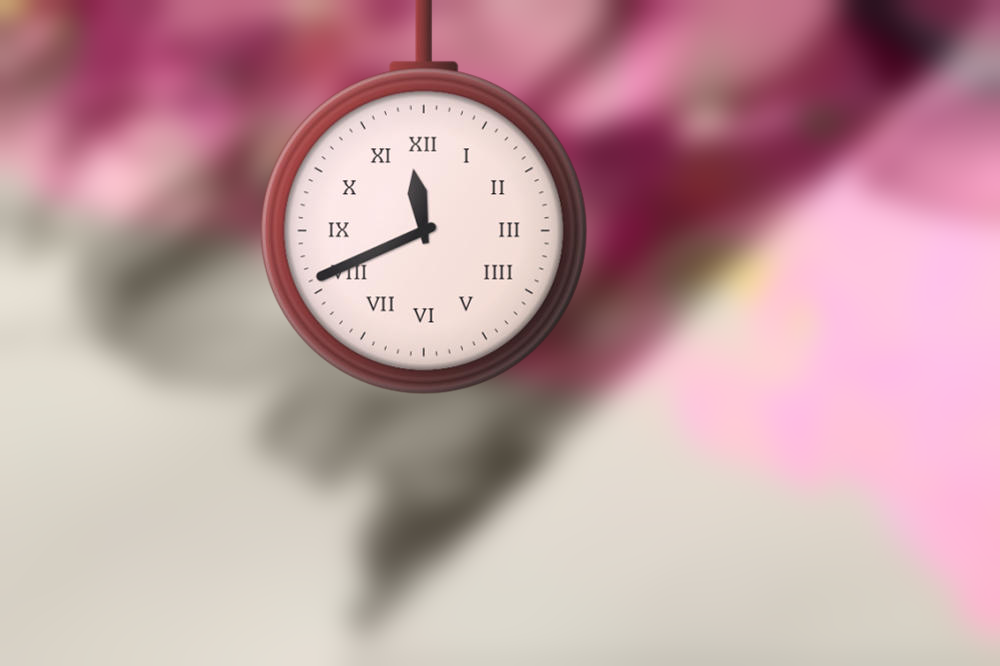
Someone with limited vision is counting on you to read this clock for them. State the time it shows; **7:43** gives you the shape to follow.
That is **11:41**
